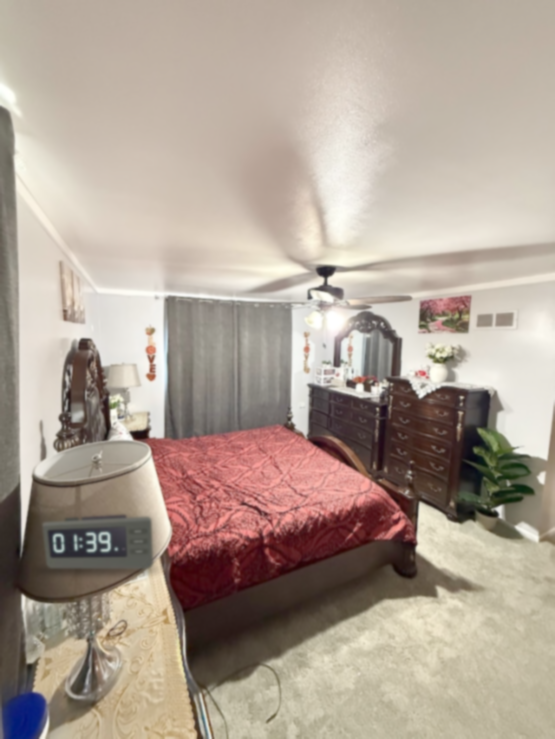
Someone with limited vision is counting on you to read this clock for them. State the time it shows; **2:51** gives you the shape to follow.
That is **1:39**
